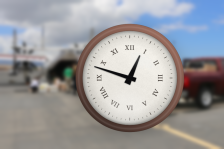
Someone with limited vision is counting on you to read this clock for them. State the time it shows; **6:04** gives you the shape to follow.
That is **12:48**
